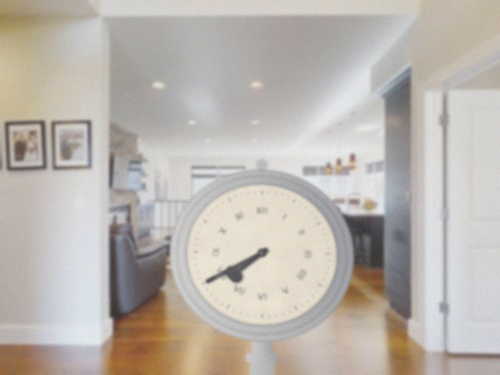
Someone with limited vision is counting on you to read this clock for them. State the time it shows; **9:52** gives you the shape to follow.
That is **7:40**
